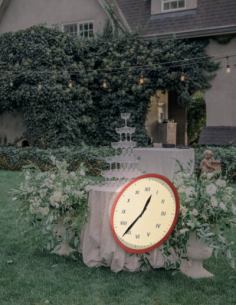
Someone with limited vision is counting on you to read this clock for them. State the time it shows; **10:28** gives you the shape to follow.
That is **12:36**
